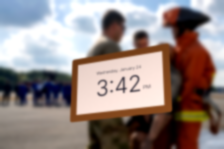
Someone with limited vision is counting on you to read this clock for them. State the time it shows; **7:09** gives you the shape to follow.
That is **3:42**
